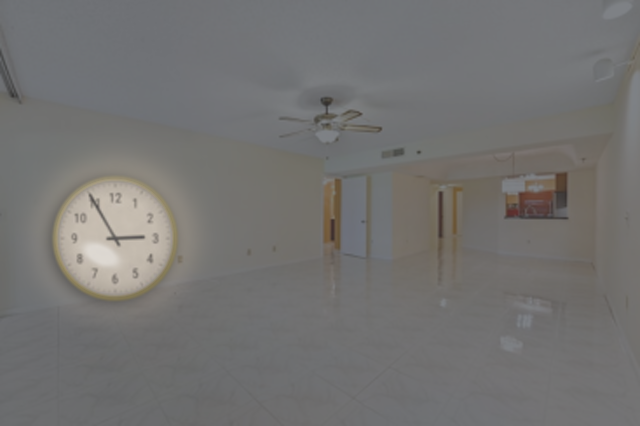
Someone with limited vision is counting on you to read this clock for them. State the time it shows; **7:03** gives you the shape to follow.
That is **2:55**
